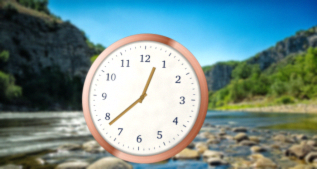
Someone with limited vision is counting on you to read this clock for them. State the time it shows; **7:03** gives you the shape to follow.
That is **12:38**
